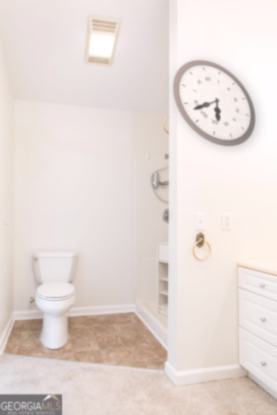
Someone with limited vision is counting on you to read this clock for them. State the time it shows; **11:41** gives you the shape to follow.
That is **6:43**
